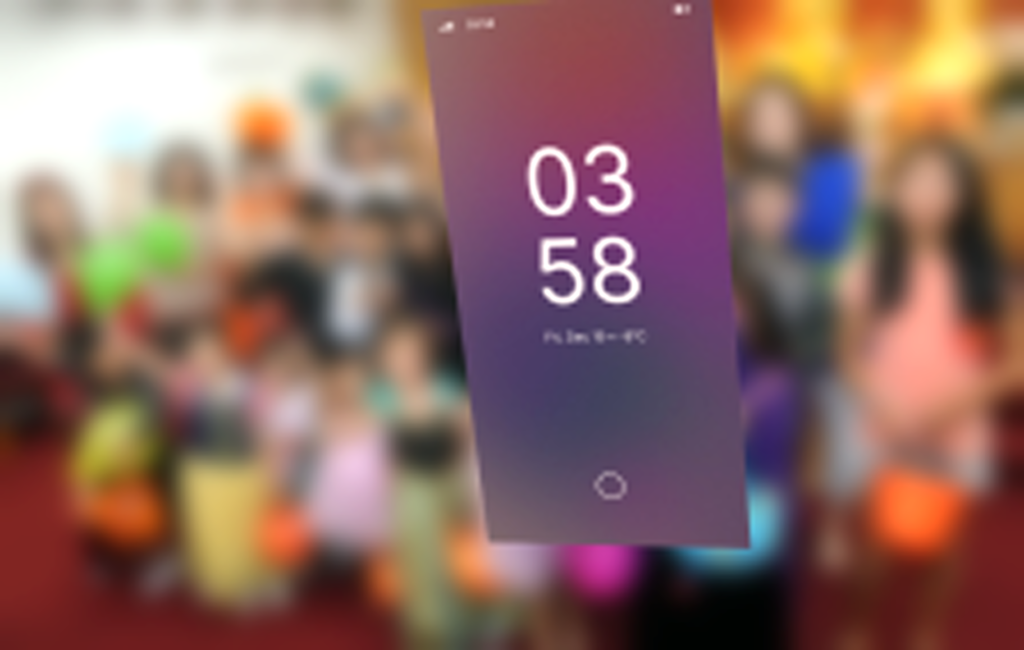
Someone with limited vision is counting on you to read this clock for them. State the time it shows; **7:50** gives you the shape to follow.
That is **3:58**
